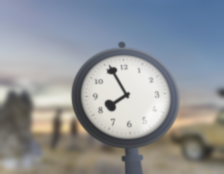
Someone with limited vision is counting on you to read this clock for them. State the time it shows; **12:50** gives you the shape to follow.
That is **7:56**
